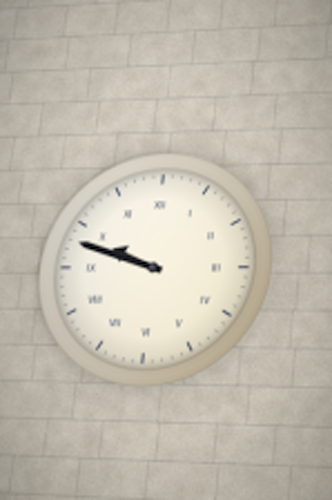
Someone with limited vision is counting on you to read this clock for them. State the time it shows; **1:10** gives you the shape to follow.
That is **9:48**
